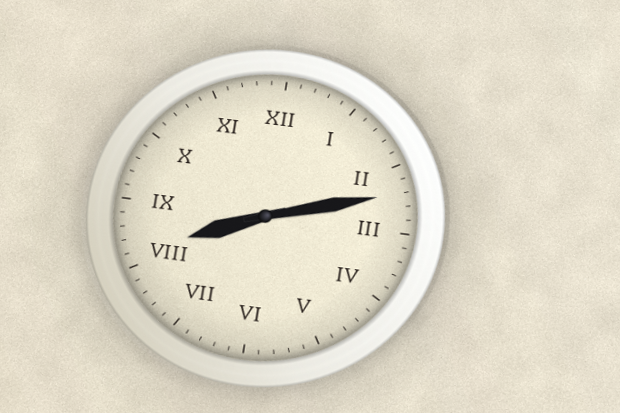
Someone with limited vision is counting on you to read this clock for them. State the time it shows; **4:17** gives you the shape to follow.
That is **8:12**
